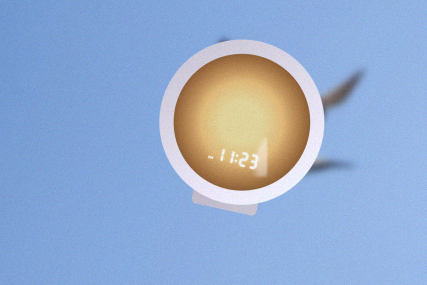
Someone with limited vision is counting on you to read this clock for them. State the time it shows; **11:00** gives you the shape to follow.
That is **11:23**
